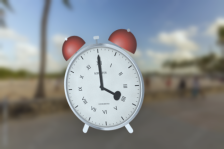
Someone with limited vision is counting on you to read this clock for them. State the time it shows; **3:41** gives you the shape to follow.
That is **4:00**
